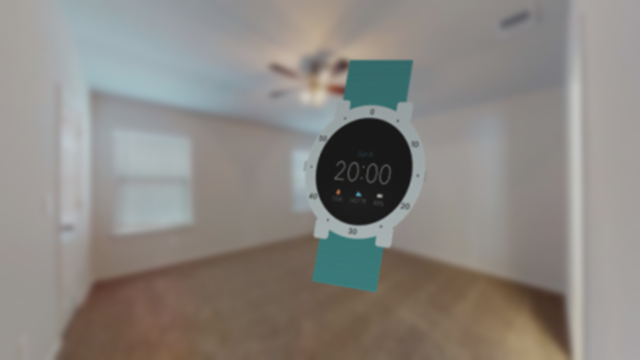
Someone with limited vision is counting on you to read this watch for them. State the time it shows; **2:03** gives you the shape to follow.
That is **20:00**
